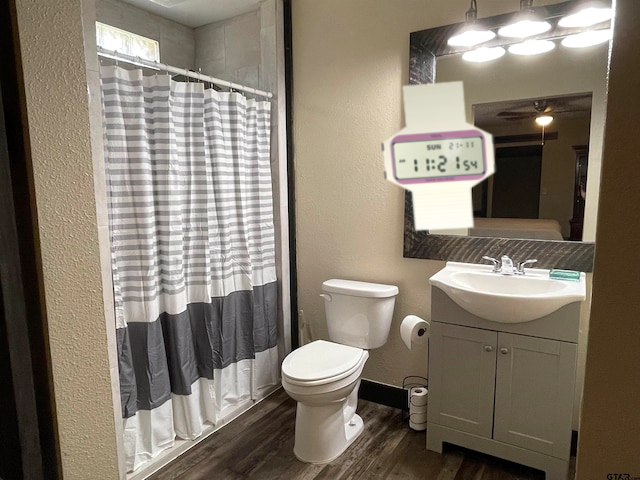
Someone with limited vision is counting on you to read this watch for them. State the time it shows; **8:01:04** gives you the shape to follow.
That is **11:21:54**
